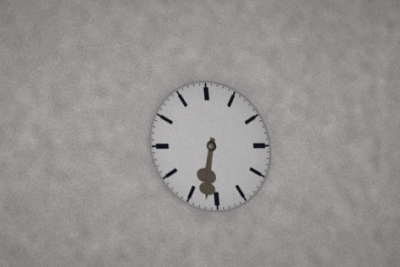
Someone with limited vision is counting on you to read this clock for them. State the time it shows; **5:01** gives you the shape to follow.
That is **6:32**
